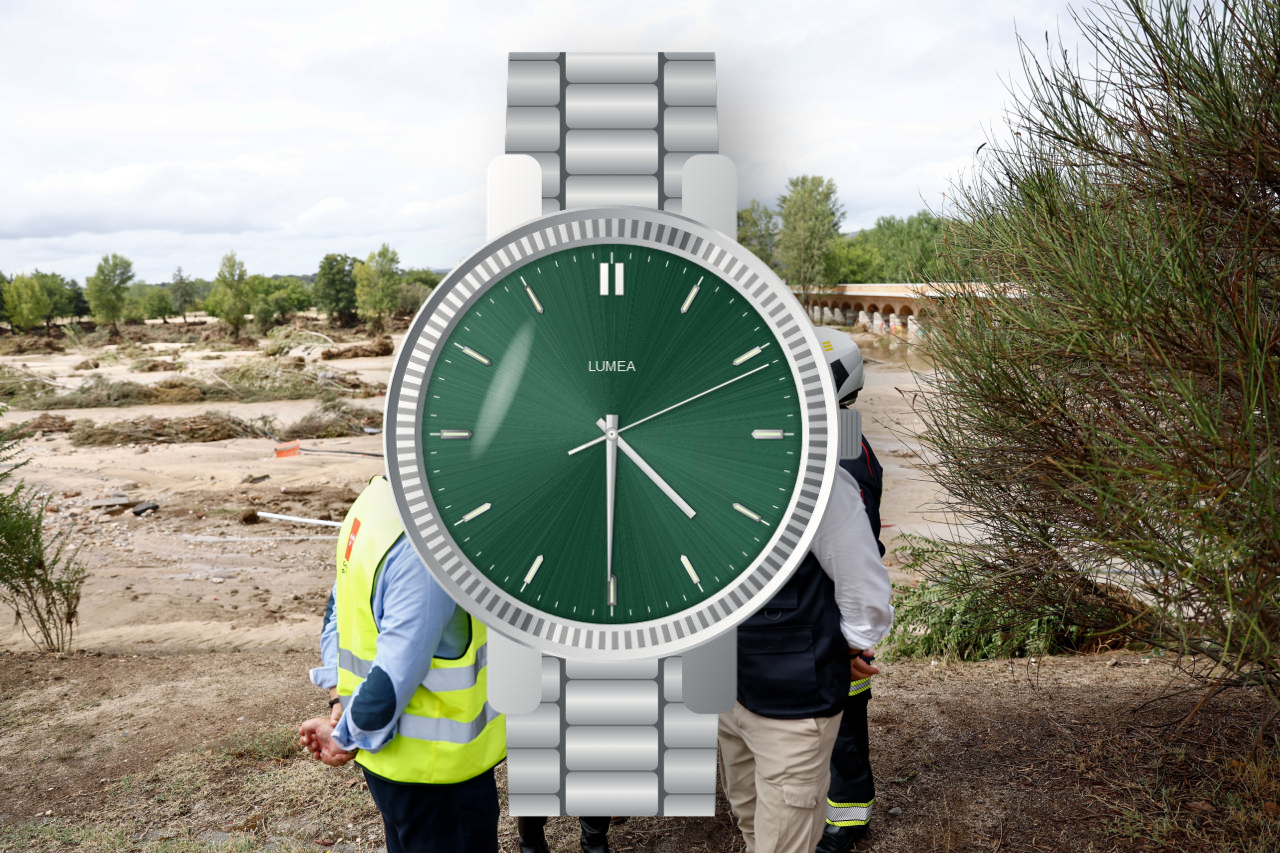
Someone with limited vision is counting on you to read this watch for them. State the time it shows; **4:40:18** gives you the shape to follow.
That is **4:30:11**
